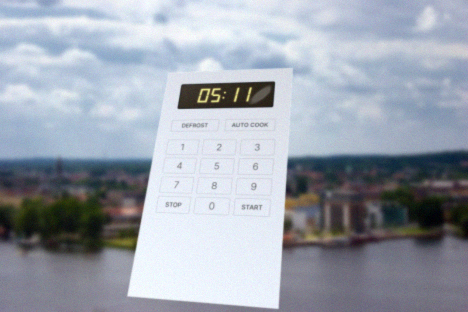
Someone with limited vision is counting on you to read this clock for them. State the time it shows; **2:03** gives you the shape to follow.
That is **5:11**
